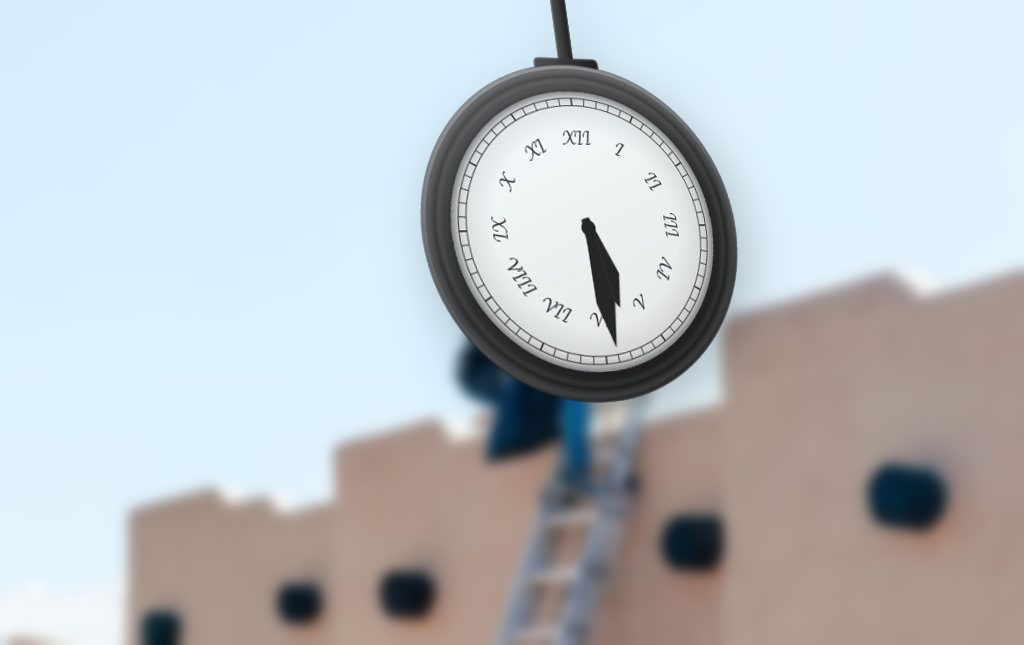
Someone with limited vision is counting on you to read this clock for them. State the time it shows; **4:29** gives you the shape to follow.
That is **5:29**
